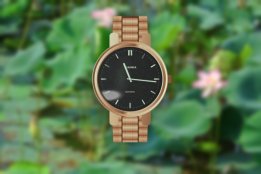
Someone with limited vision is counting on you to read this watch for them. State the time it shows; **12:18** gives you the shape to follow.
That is **11:16**
